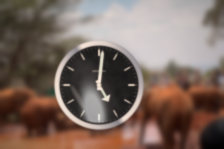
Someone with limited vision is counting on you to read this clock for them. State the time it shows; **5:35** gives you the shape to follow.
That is **5:01**
